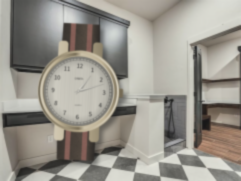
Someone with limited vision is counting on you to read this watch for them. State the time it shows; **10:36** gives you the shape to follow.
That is **1:12**
